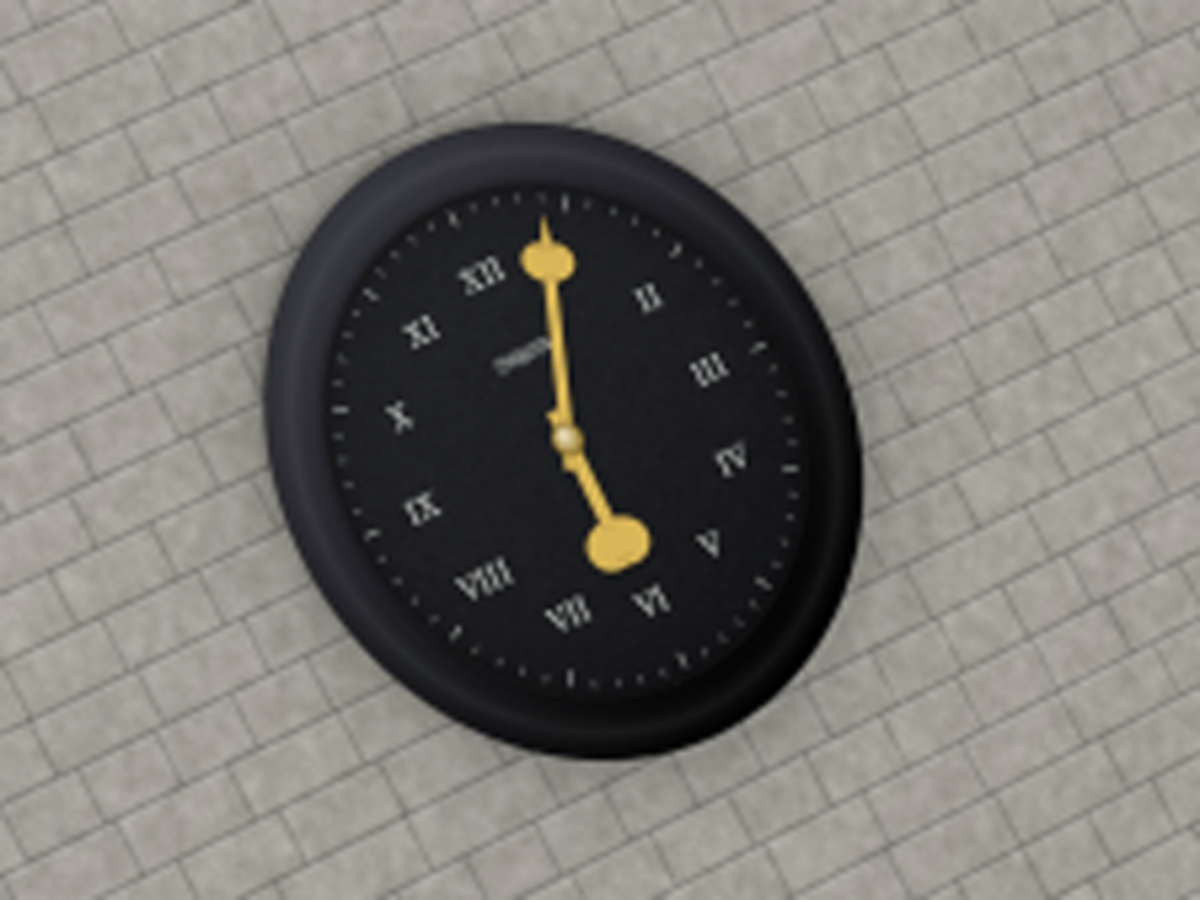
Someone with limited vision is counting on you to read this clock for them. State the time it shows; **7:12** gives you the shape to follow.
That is **6:04**
